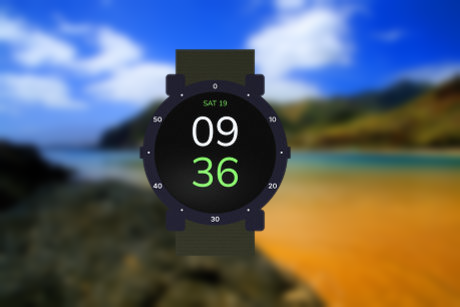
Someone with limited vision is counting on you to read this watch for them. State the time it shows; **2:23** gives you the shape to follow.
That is **9:36**
